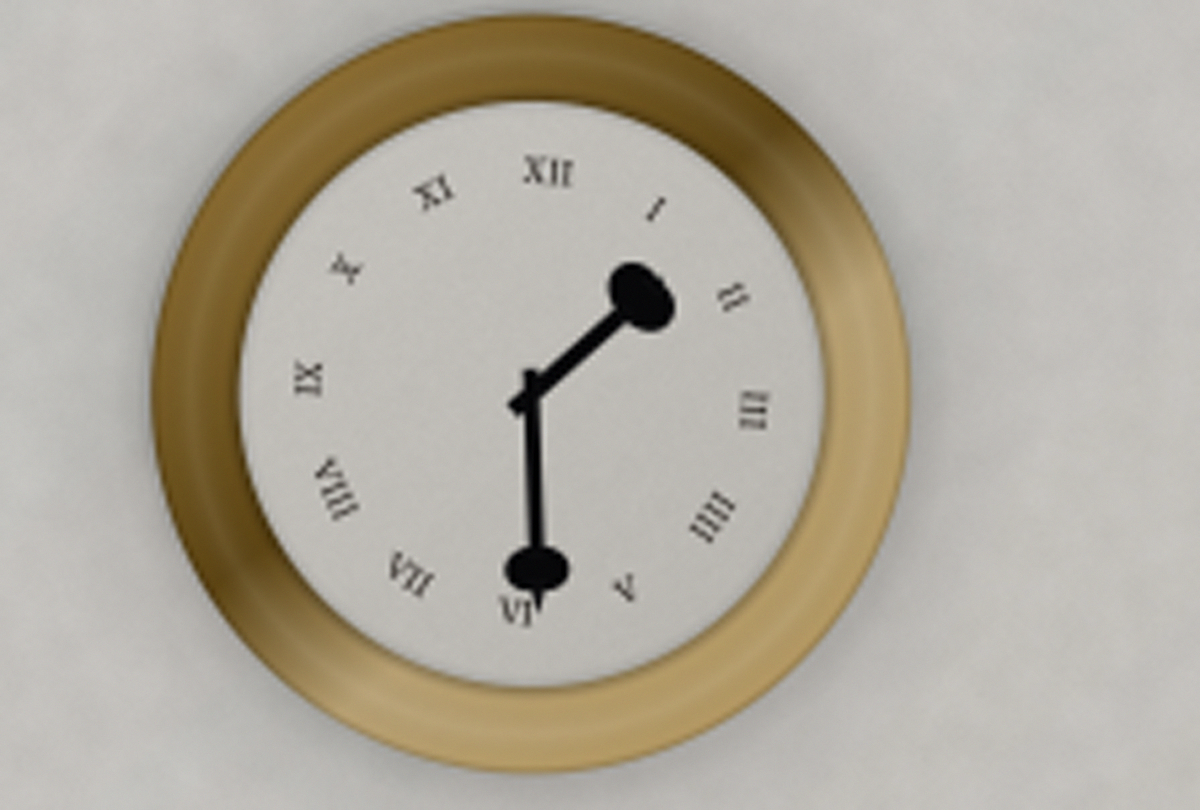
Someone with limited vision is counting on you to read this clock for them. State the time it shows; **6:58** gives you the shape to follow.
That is **1:29**
